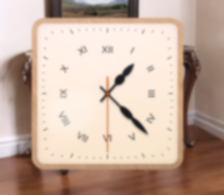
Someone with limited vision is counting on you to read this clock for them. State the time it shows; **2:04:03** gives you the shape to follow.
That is **1:22:30**
